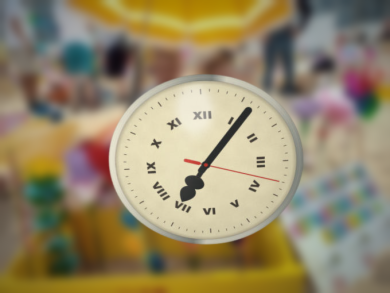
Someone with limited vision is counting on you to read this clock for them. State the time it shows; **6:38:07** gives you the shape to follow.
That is **7:06:18**
